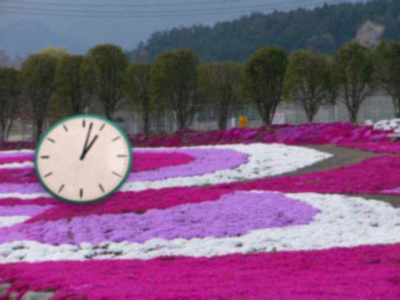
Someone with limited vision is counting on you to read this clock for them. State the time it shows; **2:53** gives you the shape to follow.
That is **1:02**
